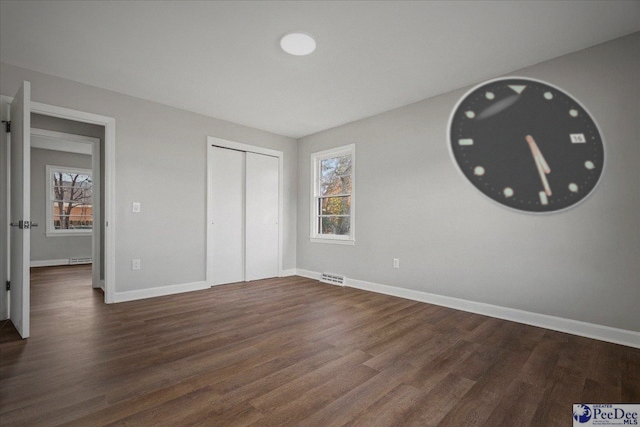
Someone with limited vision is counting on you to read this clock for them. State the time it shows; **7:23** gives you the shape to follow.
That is **5:29**
